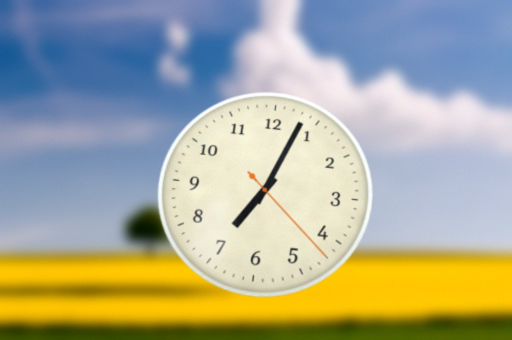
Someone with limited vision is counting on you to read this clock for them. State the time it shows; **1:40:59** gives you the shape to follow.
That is **7:03:22**
